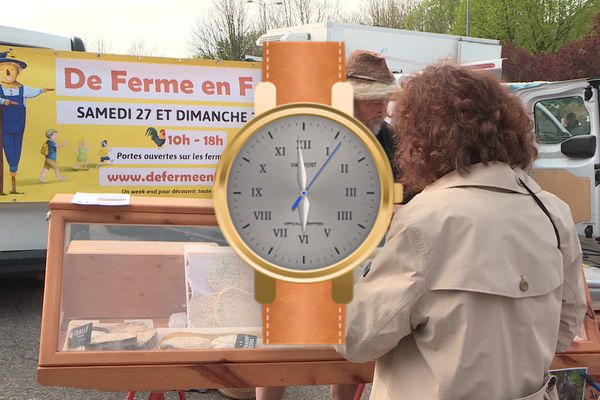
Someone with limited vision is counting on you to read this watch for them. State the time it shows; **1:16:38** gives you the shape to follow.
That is **5:59:06**
